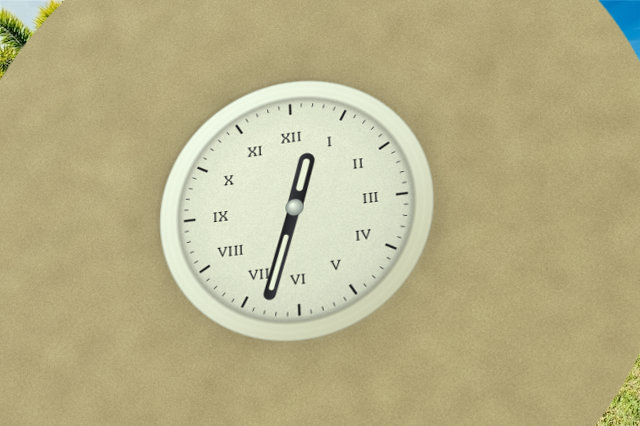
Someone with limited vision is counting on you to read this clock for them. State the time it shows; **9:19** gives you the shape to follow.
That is **12:33**
